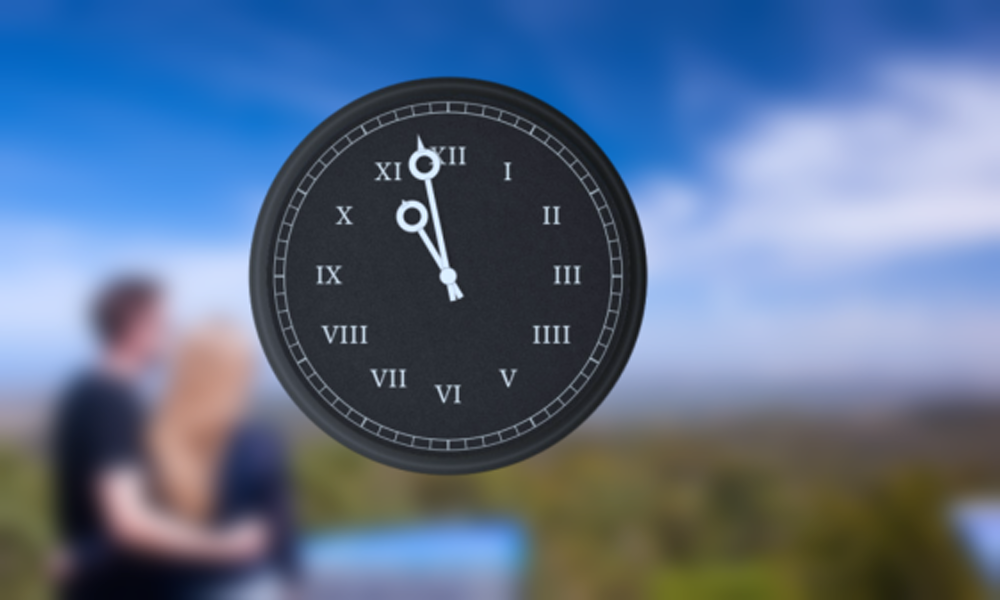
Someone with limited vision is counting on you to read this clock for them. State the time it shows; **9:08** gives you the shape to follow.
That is **10:58**
